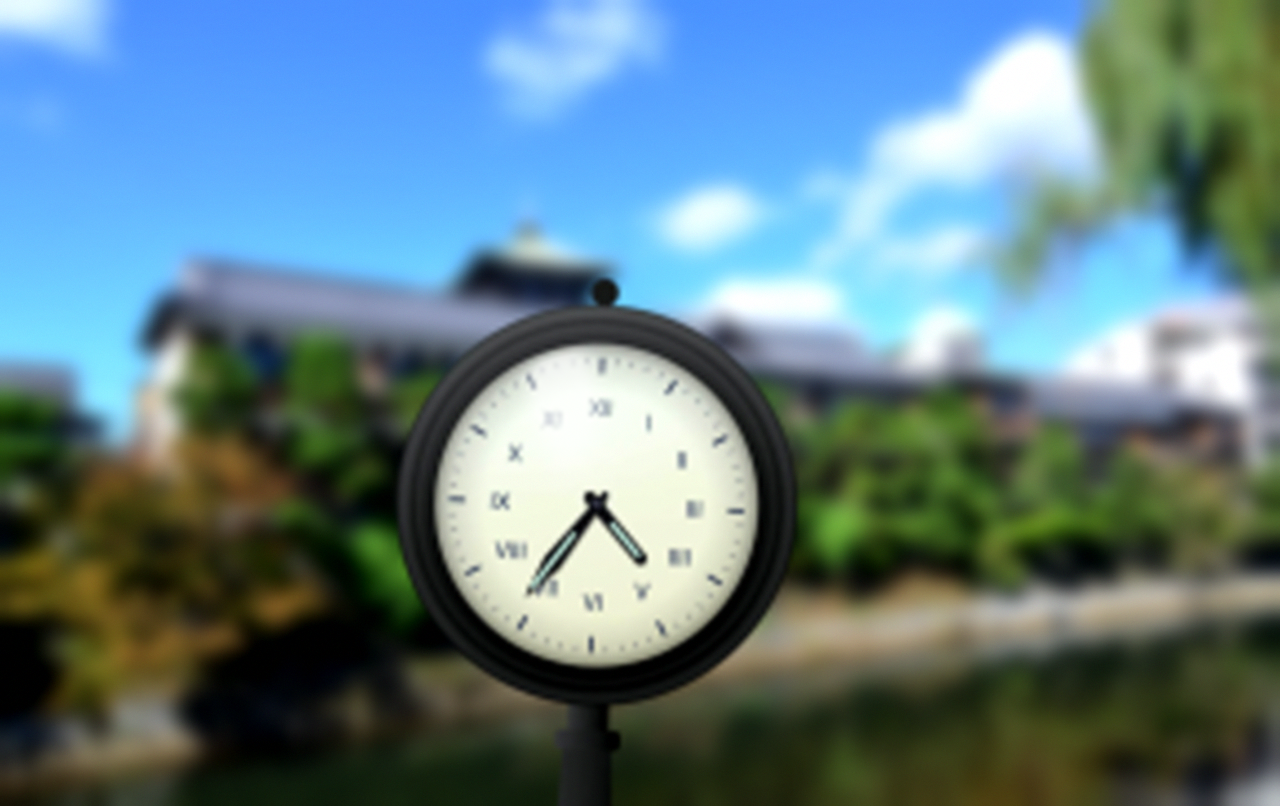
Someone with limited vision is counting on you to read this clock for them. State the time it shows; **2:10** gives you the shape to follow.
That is **4:36**
